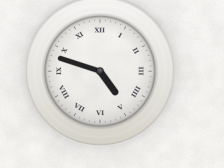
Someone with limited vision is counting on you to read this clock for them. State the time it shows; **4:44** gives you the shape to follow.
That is **4:48**
